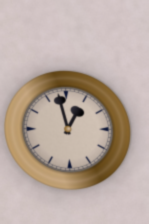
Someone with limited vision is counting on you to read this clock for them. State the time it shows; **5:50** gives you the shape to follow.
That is **12:58**
